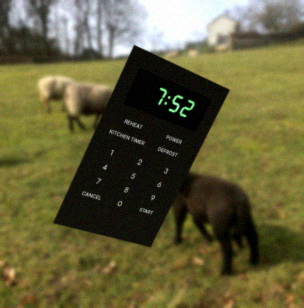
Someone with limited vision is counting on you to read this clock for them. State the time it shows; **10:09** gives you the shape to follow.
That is **7:52**
